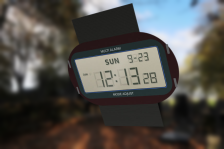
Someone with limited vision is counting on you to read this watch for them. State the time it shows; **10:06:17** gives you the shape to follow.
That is **12:13:28**
